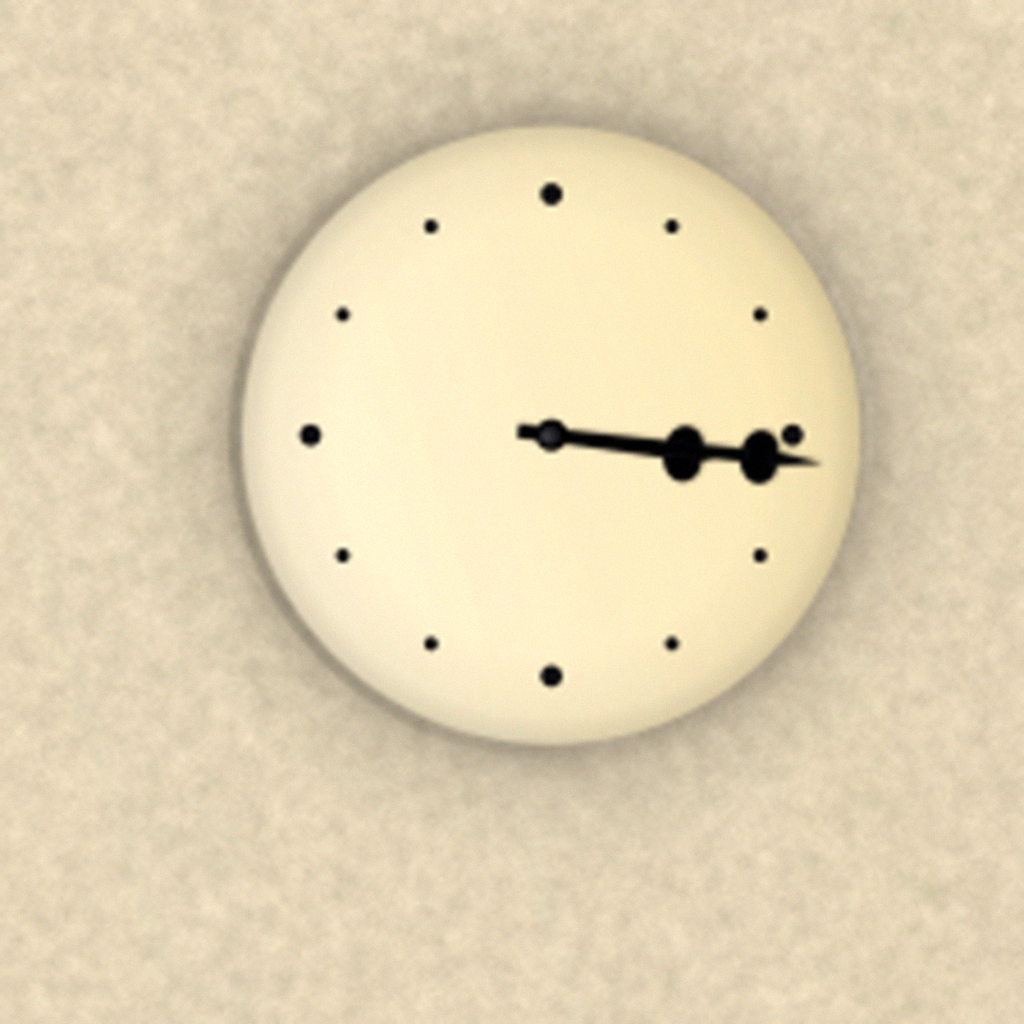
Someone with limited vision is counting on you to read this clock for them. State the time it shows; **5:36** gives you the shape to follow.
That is **3:16**
